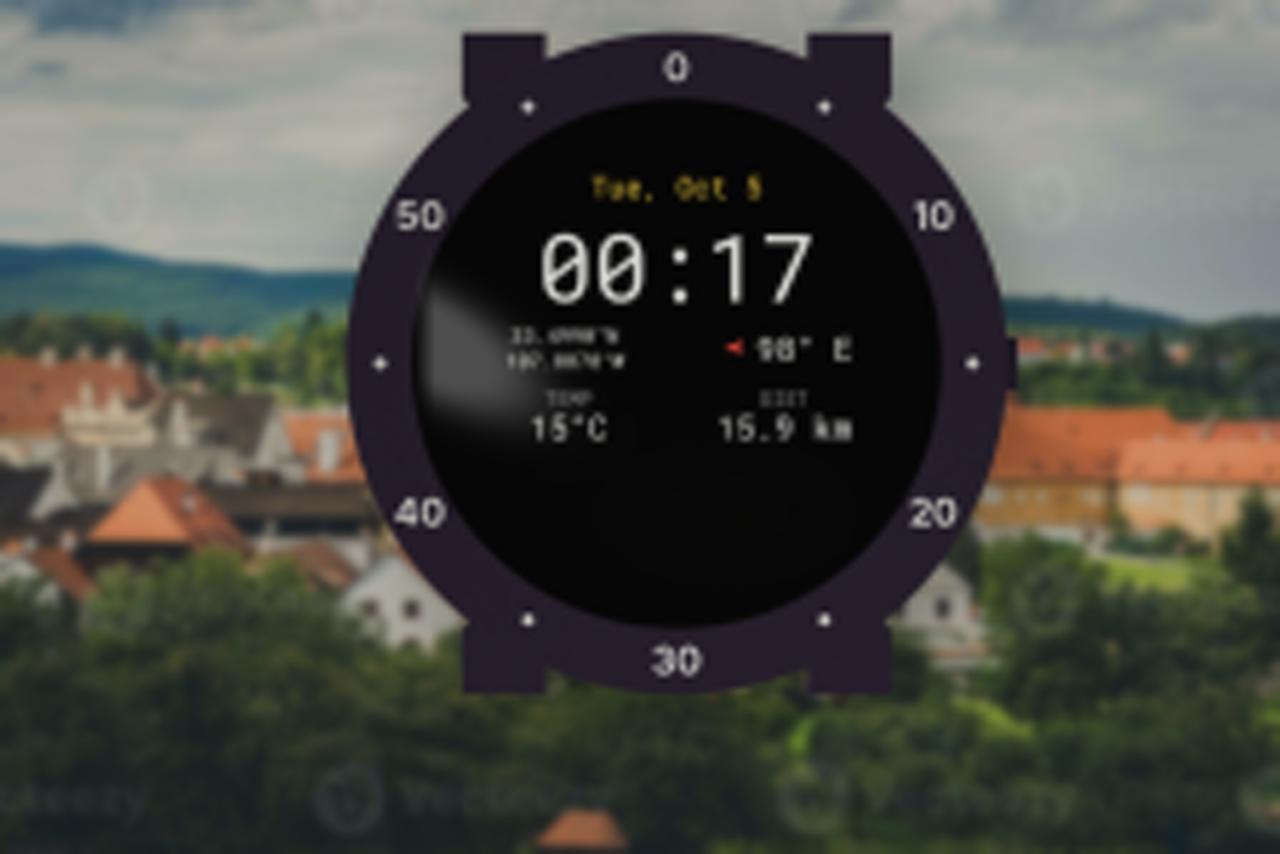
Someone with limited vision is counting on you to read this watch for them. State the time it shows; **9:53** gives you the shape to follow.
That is **0:17**
